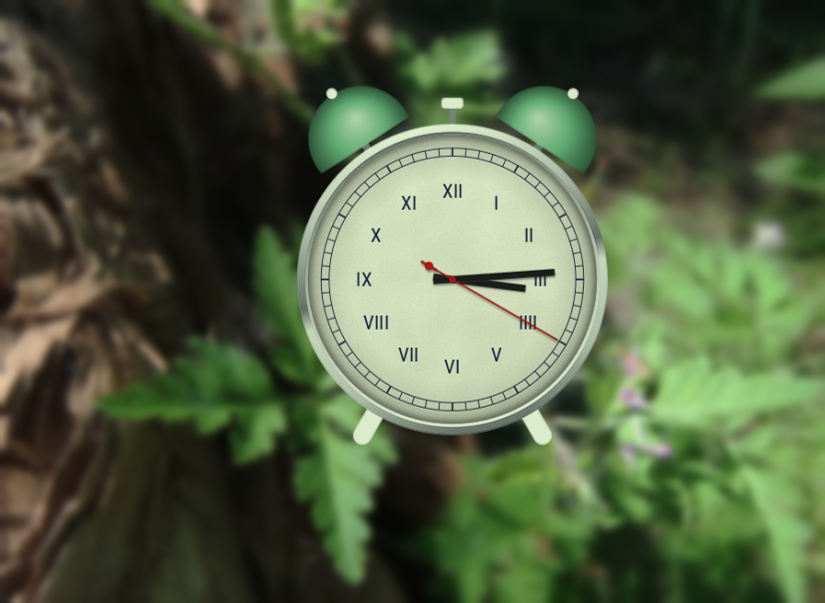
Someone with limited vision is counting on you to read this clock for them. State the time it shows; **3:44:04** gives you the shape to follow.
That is **3:14:20**
